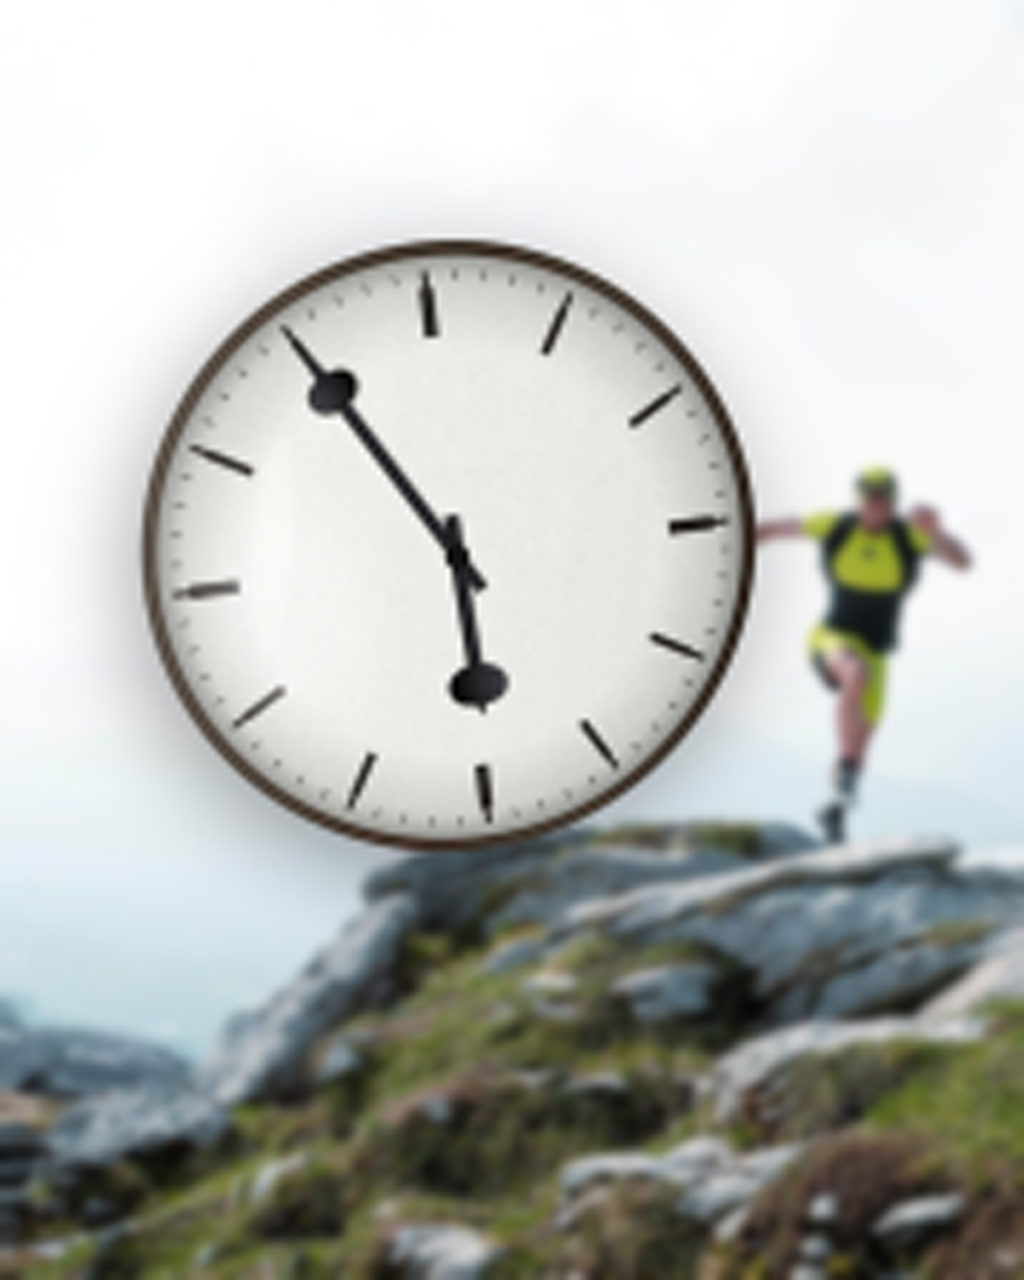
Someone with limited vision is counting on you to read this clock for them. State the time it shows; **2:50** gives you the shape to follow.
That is **5:55**
